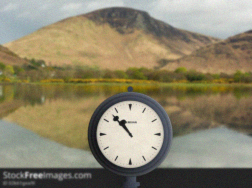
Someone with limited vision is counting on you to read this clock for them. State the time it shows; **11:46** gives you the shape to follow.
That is **10:53**
